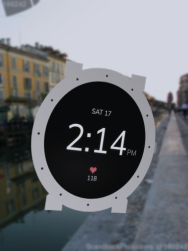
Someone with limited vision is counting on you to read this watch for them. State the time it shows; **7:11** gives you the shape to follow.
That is **2:14**
